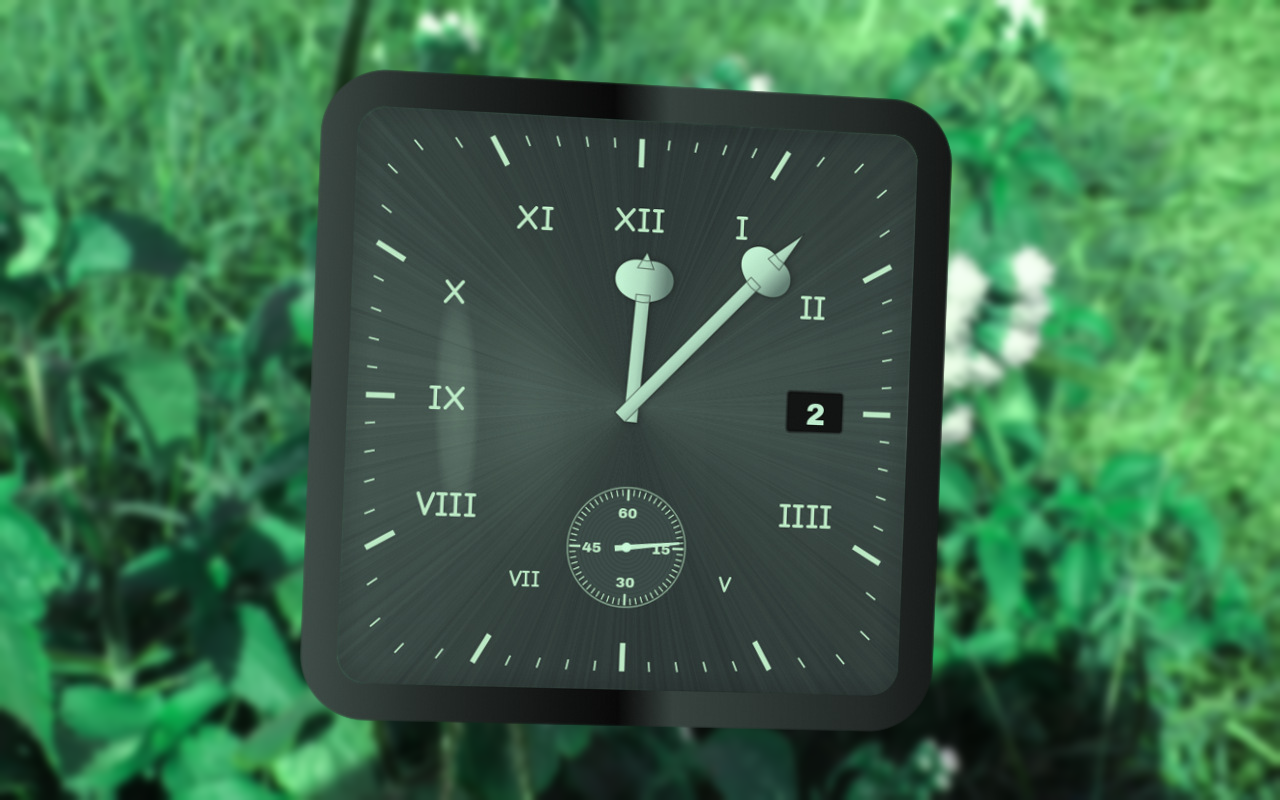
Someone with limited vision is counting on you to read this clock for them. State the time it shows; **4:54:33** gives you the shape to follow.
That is **12:07:14**
